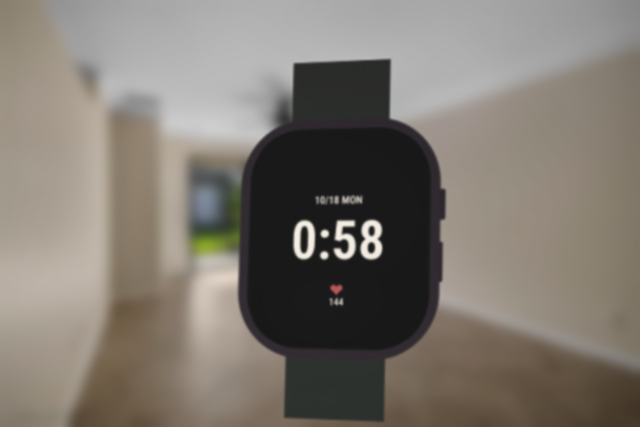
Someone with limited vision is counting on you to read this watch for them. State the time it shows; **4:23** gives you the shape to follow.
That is **0:58**
